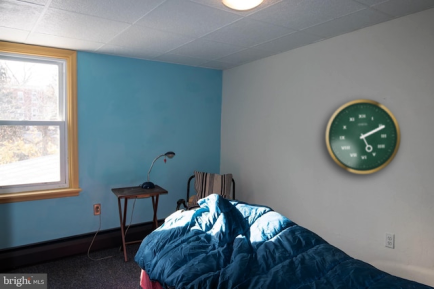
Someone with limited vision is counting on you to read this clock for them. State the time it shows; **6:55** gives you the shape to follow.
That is **5:11**
